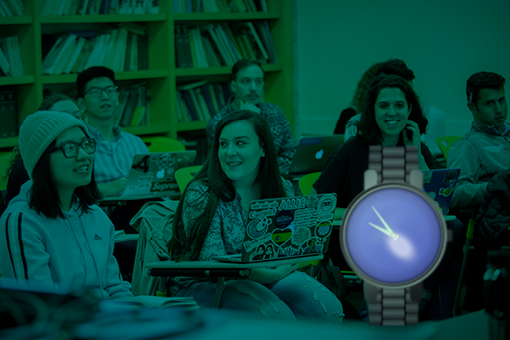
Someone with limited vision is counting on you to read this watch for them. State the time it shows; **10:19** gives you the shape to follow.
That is **9:54**
